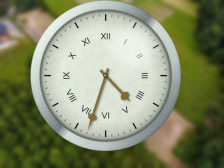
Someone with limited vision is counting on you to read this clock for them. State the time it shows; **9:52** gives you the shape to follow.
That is **4:33**
